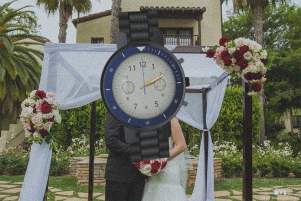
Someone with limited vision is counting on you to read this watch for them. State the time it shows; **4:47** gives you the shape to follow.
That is **2:11**
